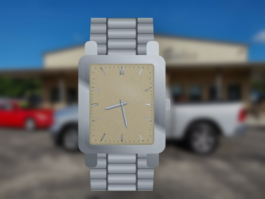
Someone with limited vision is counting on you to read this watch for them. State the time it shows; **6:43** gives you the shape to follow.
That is **8:28**
